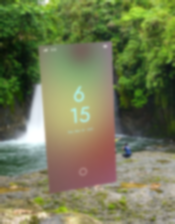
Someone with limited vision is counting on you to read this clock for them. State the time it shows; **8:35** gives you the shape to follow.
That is **6:15**
